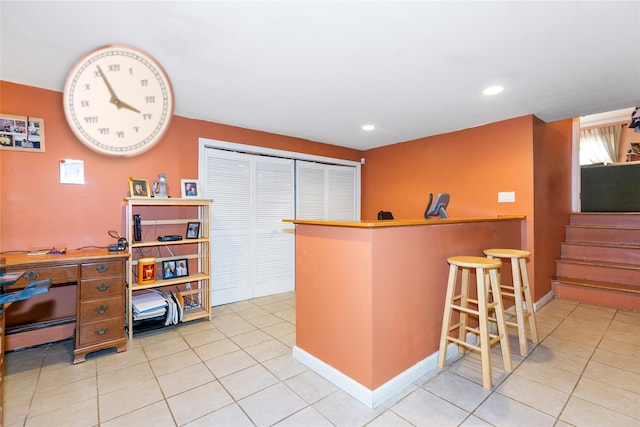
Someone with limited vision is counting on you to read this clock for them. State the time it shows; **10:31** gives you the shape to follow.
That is **3:56**
